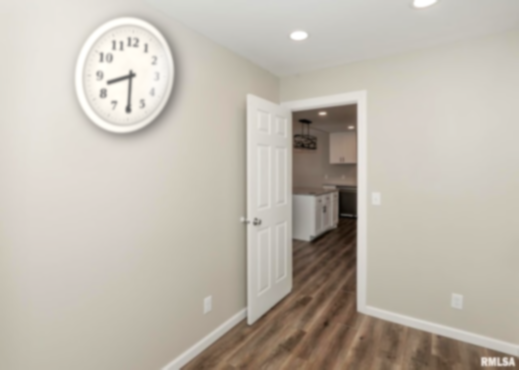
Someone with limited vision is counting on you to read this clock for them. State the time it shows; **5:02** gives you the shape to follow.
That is **8:30**
